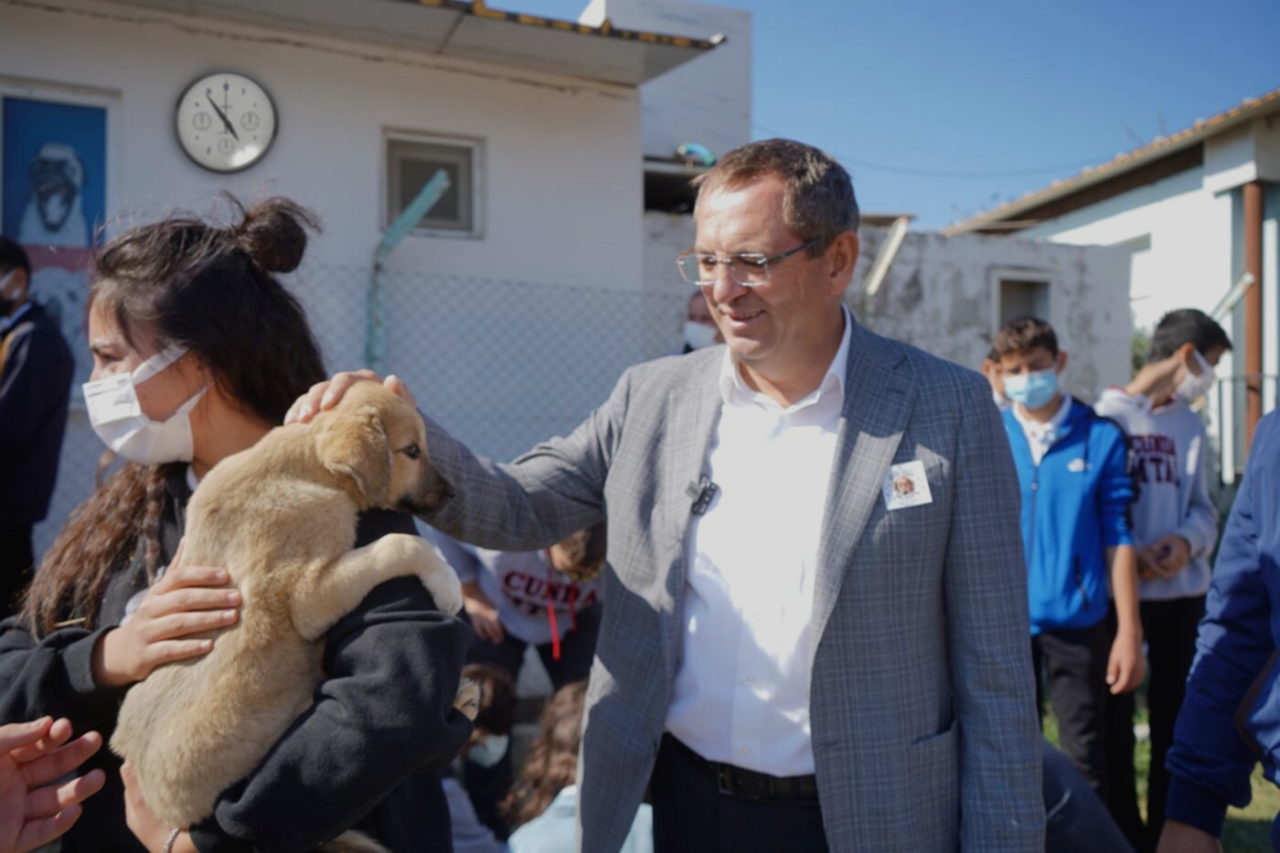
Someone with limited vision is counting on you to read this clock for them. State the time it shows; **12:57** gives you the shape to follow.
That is **4:54**
